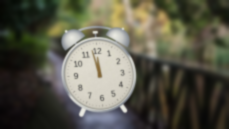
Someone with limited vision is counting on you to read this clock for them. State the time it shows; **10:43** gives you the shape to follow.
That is **11:58**
